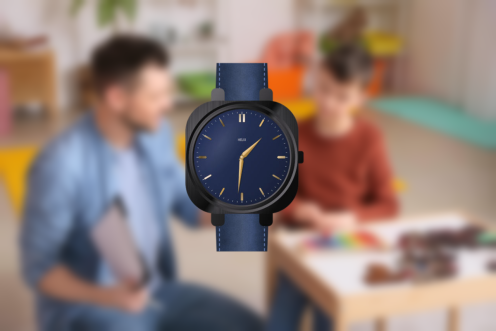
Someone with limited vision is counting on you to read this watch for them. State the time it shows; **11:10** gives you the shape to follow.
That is **1:31**
